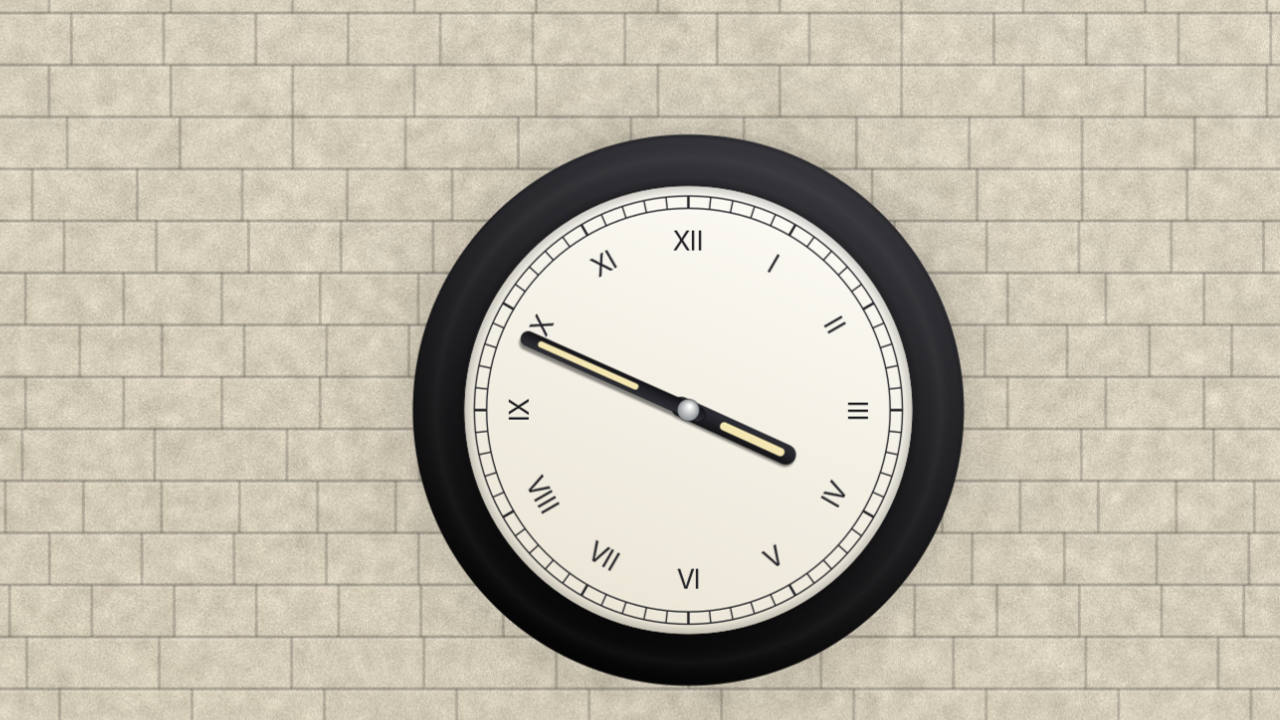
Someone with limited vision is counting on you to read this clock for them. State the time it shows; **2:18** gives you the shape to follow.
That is **3:49**
